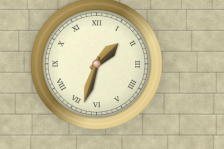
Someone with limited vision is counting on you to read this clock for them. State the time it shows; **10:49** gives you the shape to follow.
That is **1:33**
